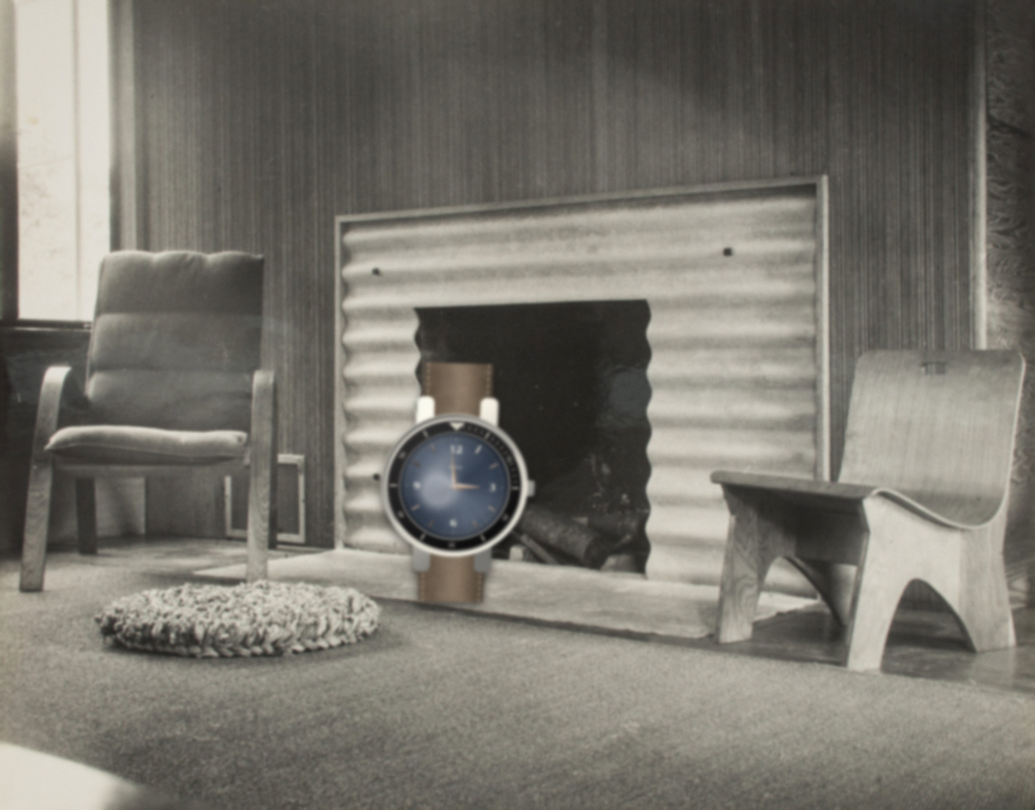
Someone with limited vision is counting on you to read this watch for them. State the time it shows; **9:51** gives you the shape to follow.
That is **2:59**
